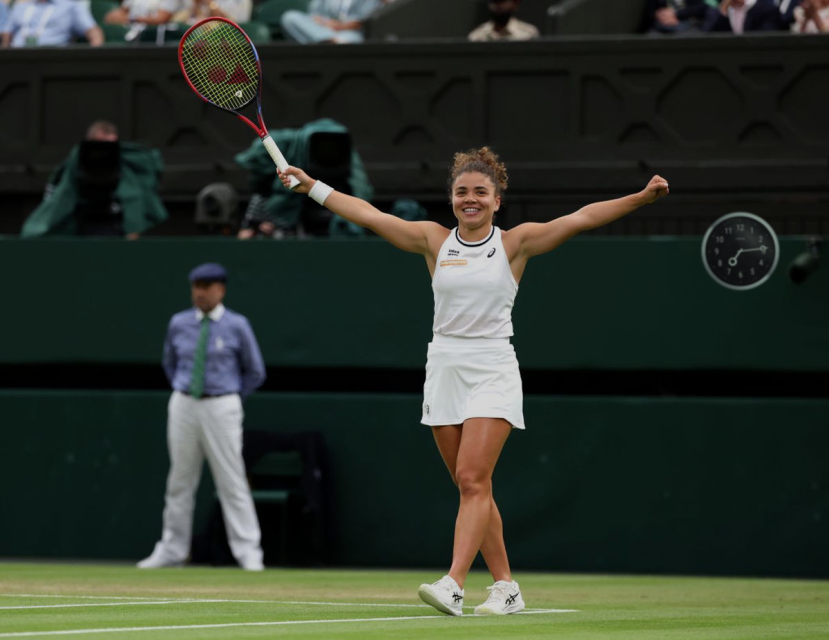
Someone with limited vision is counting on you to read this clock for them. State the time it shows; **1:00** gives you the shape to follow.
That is **7:14**
